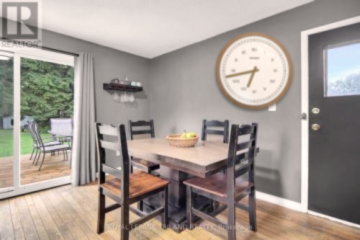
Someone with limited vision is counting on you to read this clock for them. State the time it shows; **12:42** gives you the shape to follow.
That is **6:43**
